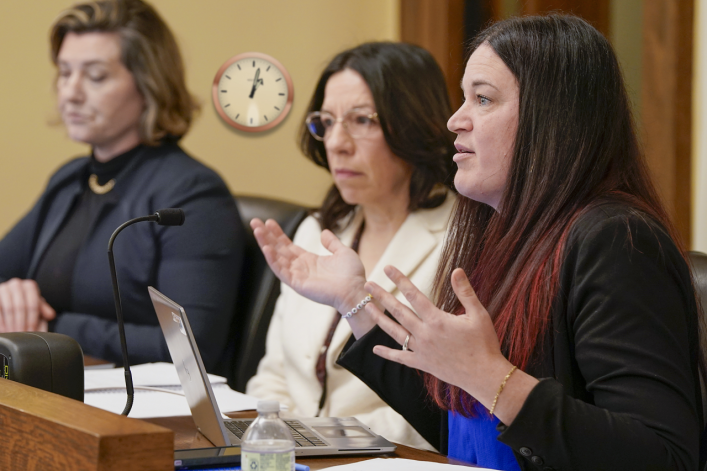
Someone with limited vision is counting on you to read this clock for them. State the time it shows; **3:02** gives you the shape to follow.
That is **1:02**
